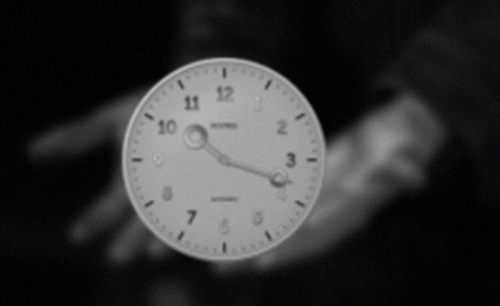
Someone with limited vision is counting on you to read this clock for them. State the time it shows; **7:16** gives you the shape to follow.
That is **10:18**
